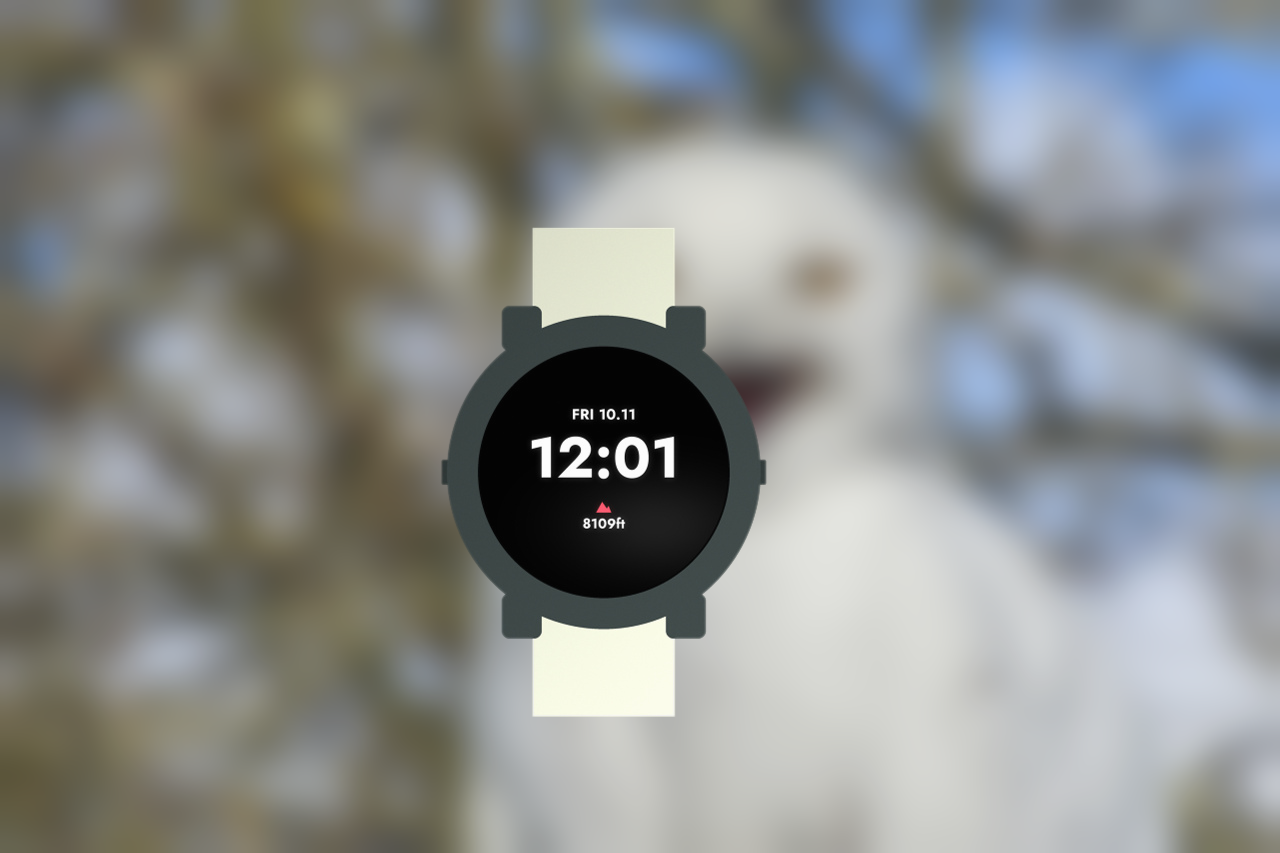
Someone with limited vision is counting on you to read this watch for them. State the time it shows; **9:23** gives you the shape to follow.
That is **12:01**
